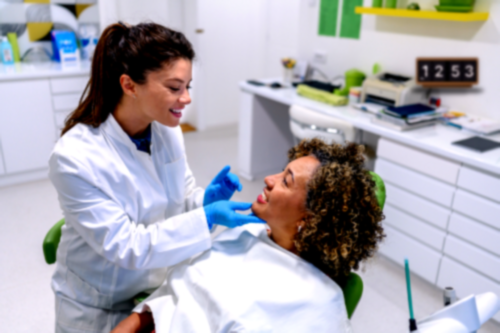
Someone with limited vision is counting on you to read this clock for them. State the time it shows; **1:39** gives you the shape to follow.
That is **12:53**
